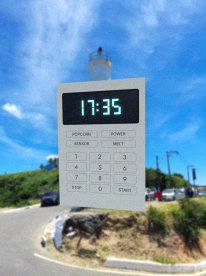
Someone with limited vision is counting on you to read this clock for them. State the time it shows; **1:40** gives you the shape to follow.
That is **17:35**
